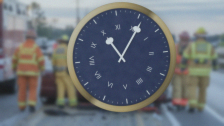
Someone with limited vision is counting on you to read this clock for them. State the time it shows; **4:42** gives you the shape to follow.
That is **10:01**
